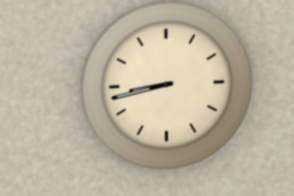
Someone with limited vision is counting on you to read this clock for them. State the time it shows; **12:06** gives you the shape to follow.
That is **8:43**
